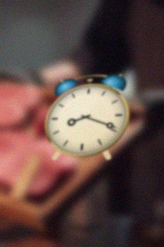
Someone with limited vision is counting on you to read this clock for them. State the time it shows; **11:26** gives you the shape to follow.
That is **8:19**
